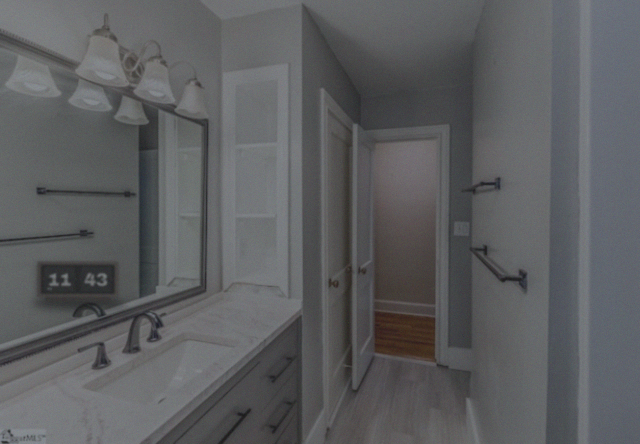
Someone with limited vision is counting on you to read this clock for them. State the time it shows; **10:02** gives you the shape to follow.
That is **11:43**
